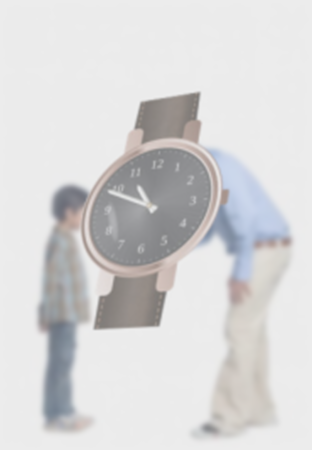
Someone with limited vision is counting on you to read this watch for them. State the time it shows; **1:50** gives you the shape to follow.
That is **10:49**
